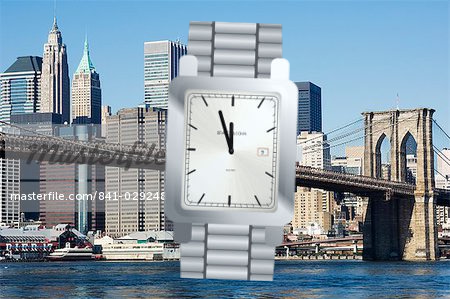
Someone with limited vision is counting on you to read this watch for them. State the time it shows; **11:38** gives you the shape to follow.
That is **11:57**
